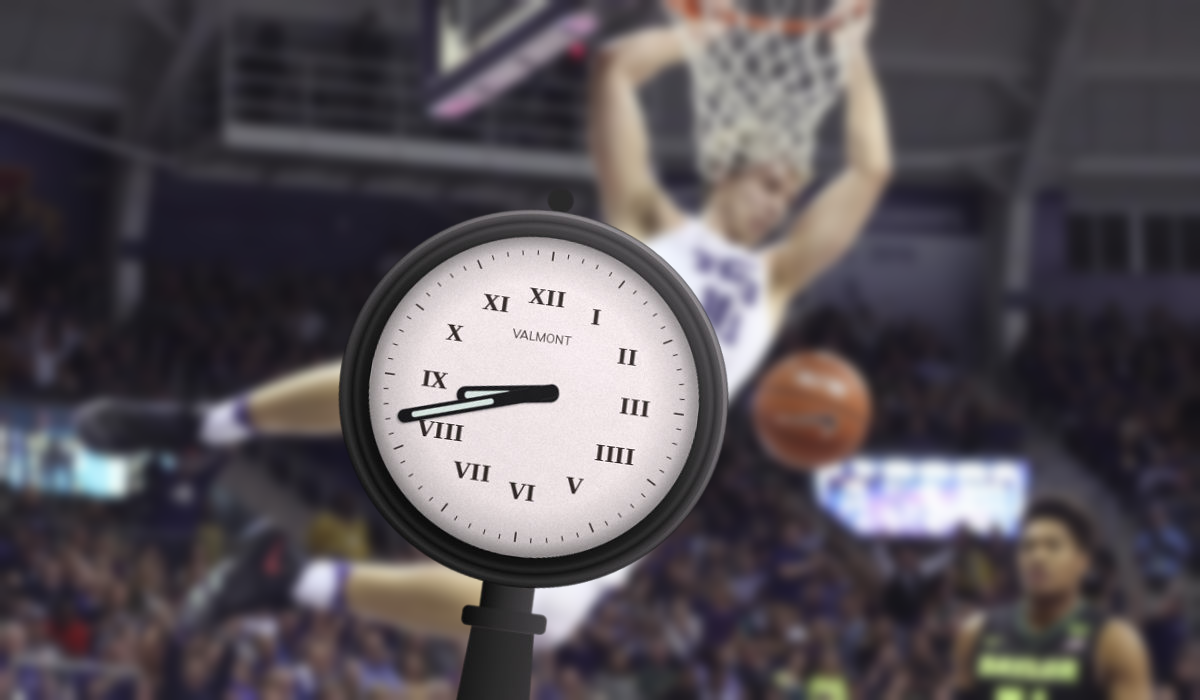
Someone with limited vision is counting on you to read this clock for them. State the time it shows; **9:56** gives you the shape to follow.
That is **8:42**
